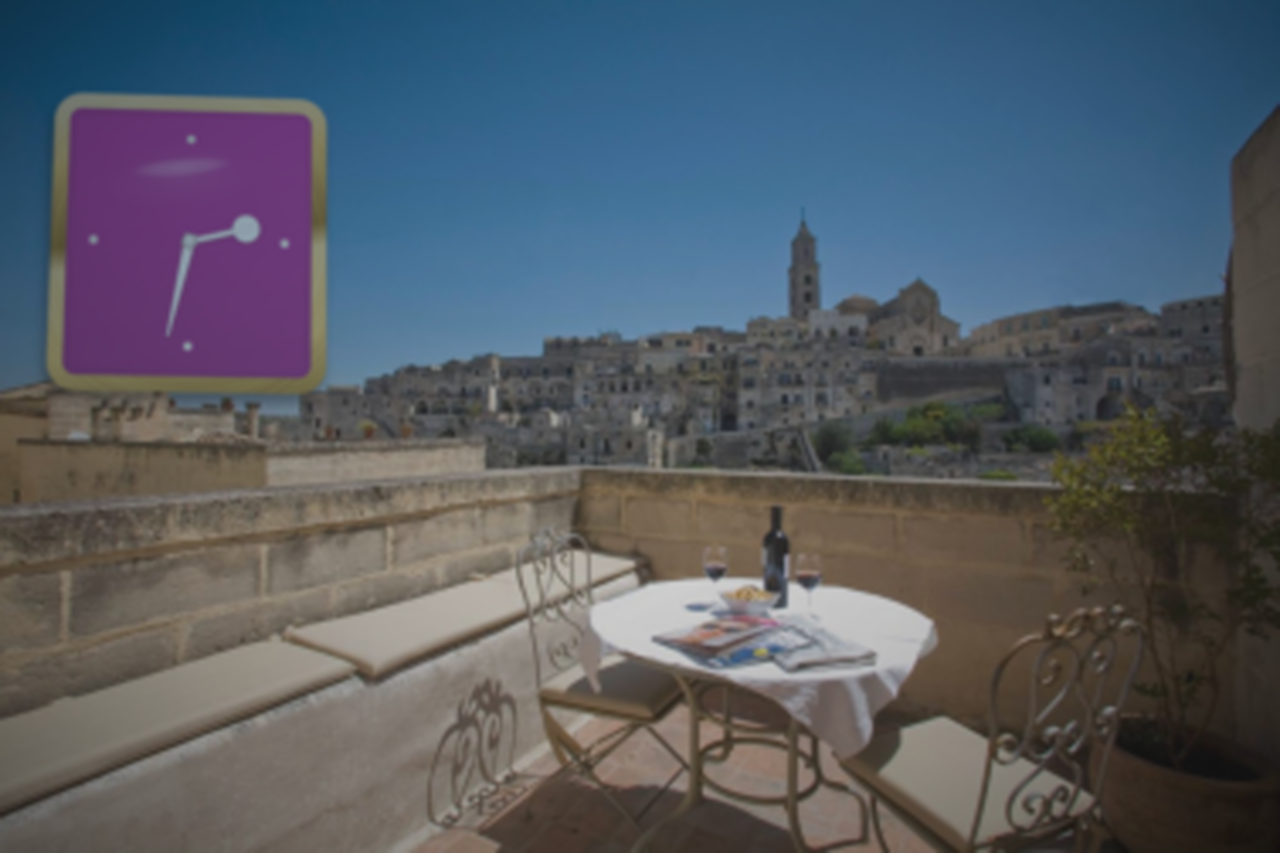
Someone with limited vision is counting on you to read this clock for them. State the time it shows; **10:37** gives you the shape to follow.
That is **2:32**
